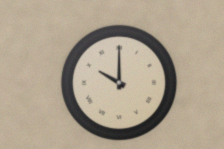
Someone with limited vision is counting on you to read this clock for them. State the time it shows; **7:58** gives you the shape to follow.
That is **10:00**
